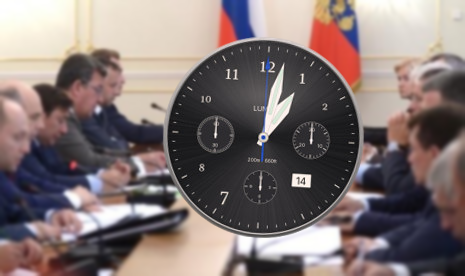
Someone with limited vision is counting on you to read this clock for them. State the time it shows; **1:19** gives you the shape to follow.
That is **1:02**
